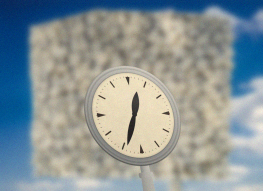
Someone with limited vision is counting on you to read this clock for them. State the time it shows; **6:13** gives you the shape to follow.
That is **12:34**
